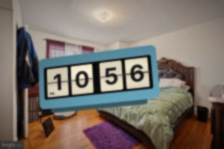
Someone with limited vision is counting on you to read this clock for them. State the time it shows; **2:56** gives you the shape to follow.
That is **10:56**
